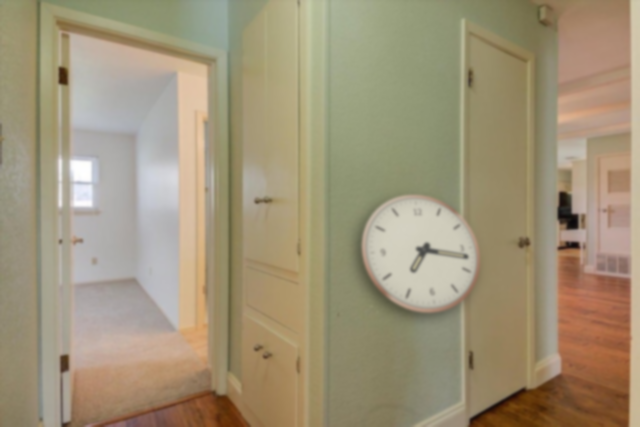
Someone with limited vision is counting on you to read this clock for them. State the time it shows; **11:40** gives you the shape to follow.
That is **7:17**
